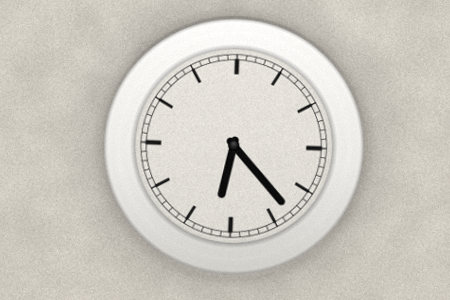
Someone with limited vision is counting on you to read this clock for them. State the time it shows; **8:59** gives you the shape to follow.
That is **6:23**
